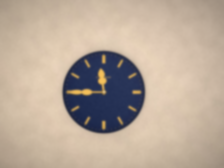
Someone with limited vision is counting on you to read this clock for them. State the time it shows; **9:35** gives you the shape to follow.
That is **11:45**
